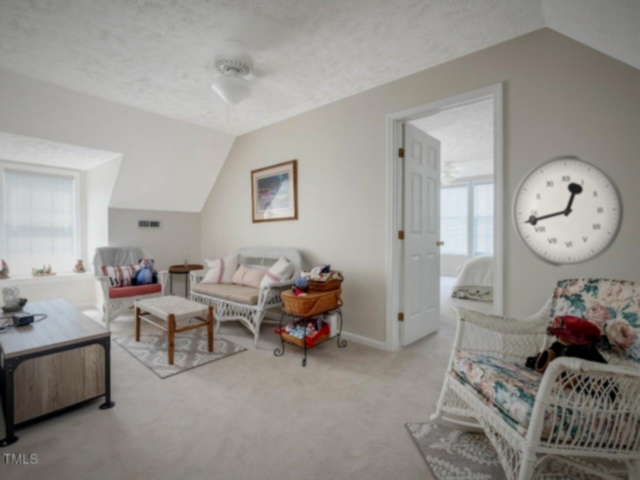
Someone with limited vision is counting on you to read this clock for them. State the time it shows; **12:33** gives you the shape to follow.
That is **12:43**
